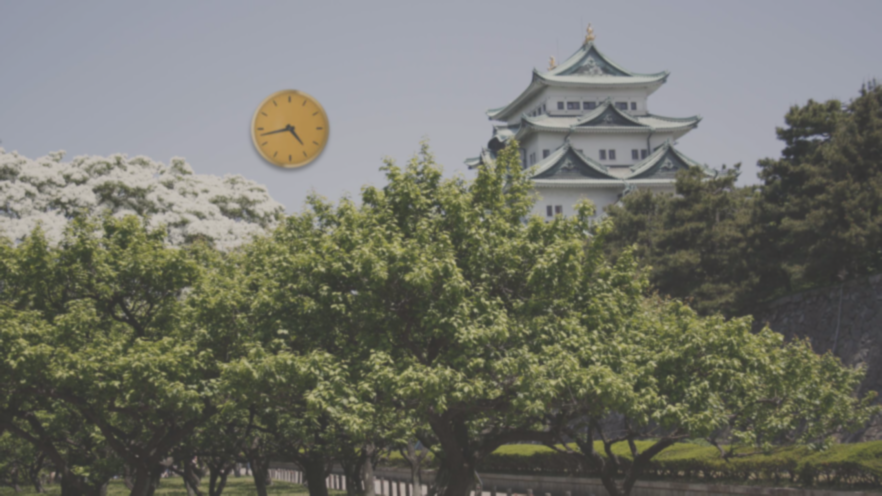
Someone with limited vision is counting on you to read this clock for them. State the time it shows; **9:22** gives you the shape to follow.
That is **4:43**
